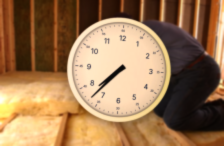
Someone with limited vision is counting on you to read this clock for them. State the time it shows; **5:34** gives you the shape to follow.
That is **7:37**
